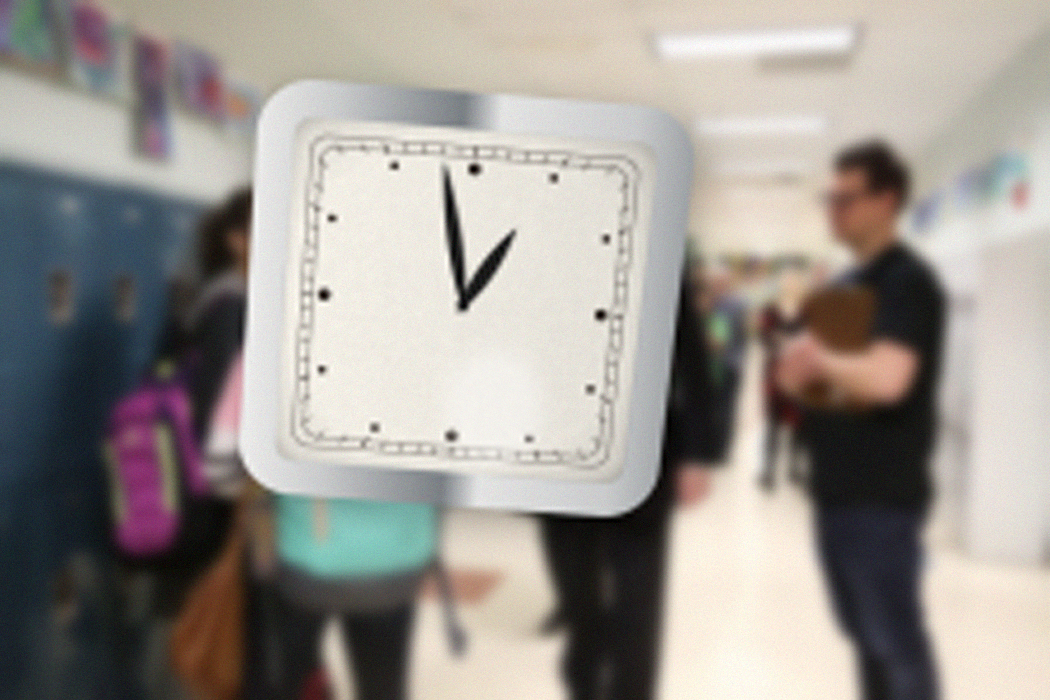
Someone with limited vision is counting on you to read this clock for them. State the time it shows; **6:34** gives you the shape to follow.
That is **12:58**
